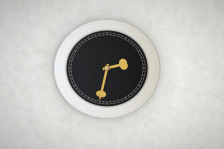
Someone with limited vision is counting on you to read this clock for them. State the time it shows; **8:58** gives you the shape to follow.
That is **2:32**
